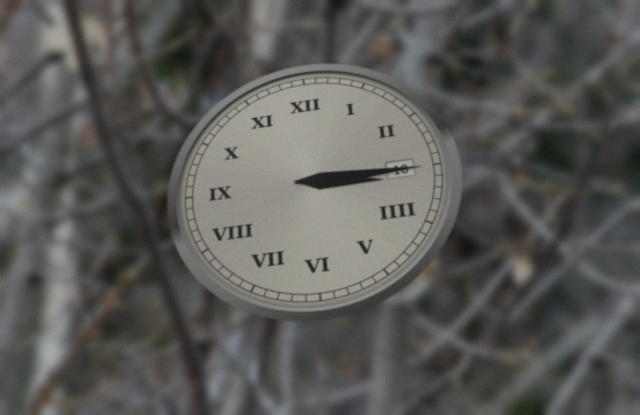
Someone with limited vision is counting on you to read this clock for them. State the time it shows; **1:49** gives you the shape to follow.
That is **3:15**
